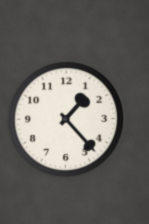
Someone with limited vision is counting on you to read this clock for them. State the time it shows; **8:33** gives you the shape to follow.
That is **1:23**
